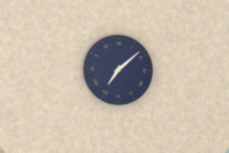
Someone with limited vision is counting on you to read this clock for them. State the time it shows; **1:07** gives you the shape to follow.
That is **7:08**
